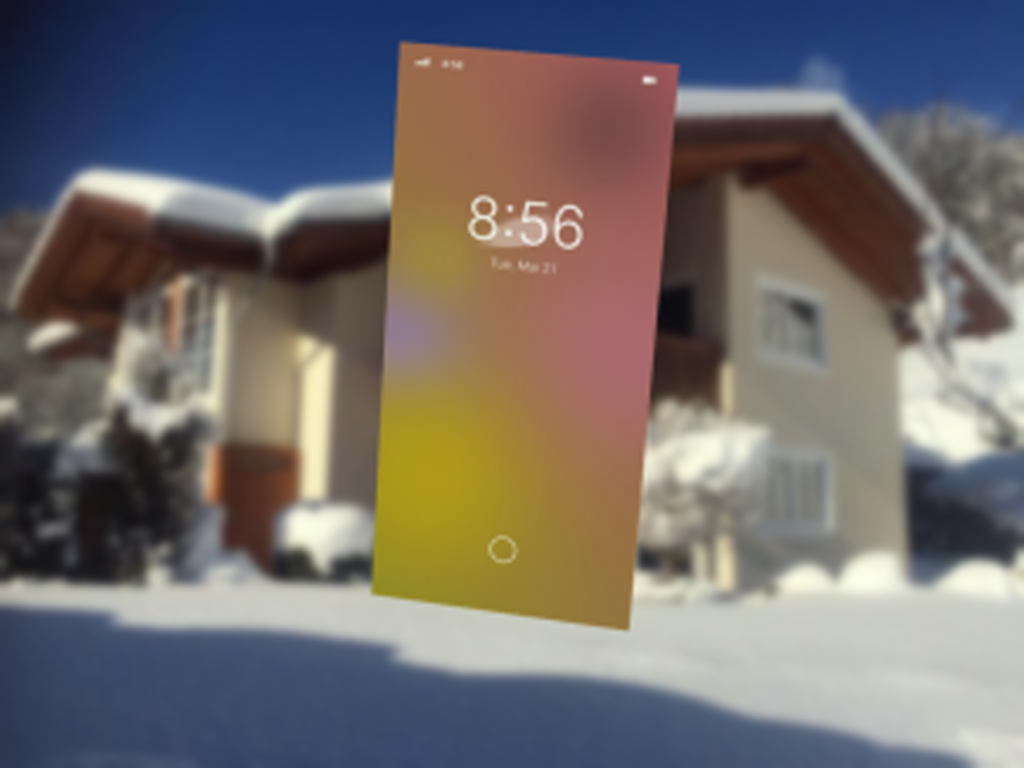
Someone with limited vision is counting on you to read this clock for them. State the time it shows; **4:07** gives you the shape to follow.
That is **8:56**
